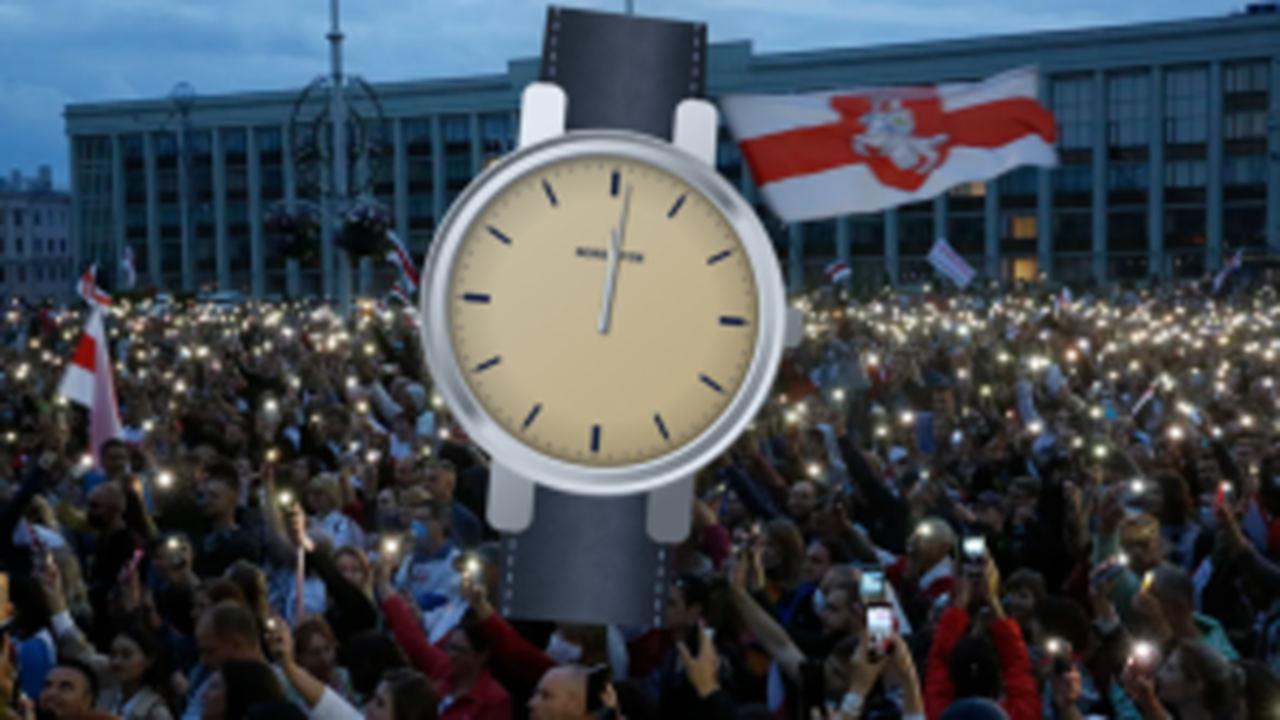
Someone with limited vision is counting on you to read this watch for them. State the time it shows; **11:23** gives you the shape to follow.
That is **12:01**
